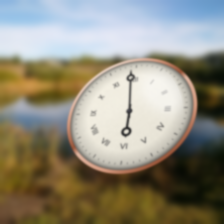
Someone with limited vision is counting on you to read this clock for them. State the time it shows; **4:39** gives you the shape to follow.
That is **5:59**
